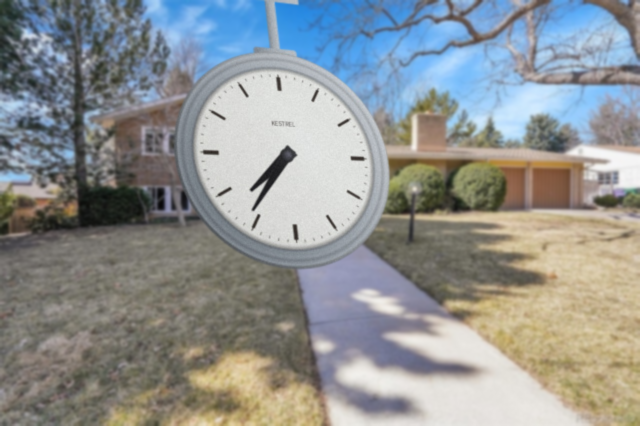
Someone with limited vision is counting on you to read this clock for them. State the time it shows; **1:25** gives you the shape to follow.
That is **7:36**
